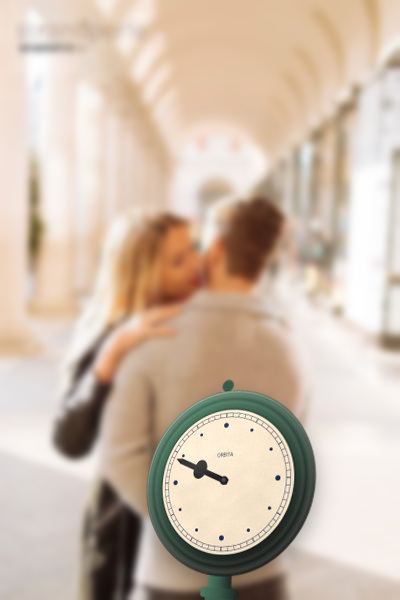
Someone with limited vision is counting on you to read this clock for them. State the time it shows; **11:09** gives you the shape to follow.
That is **9:49**
